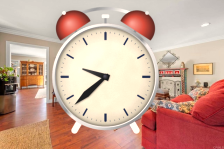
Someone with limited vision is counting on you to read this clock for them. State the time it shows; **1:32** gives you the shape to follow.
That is **9:38**
